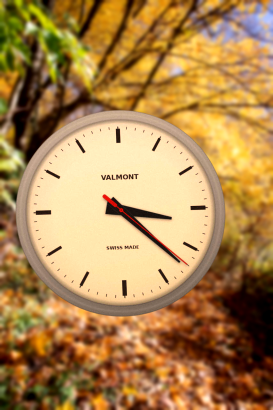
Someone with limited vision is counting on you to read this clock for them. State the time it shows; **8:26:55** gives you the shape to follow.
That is **3:22:22**
